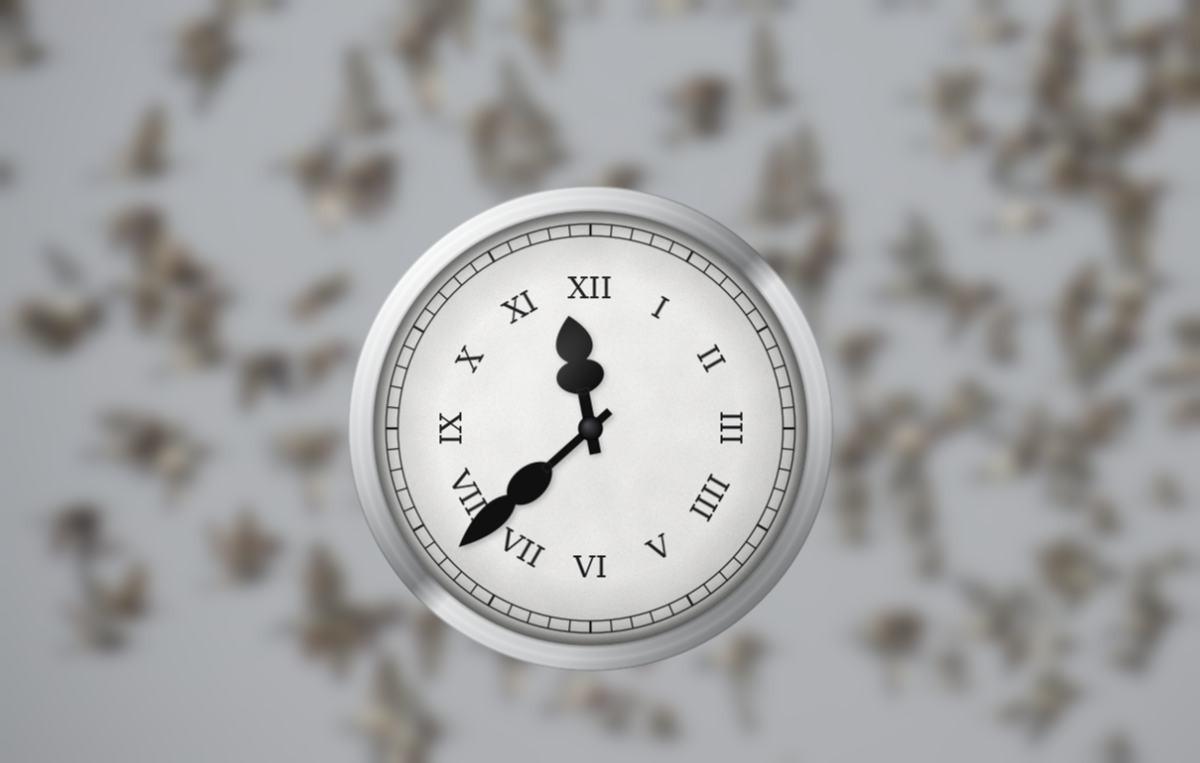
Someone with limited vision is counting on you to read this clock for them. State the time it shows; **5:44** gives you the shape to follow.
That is **11:38**
